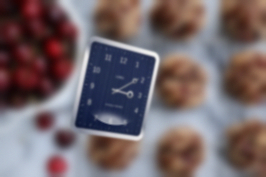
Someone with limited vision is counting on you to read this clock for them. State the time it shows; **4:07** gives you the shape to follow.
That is **3:09**
